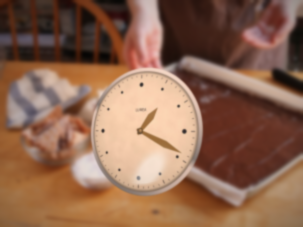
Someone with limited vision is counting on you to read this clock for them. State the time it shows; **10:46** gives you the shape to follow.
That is **1:19**
